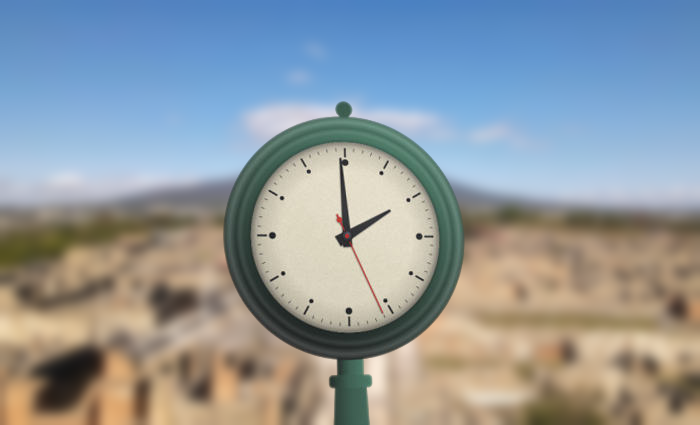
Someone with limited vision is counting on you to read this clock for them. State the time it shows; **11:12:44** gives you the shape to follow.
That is **1:59:26**
